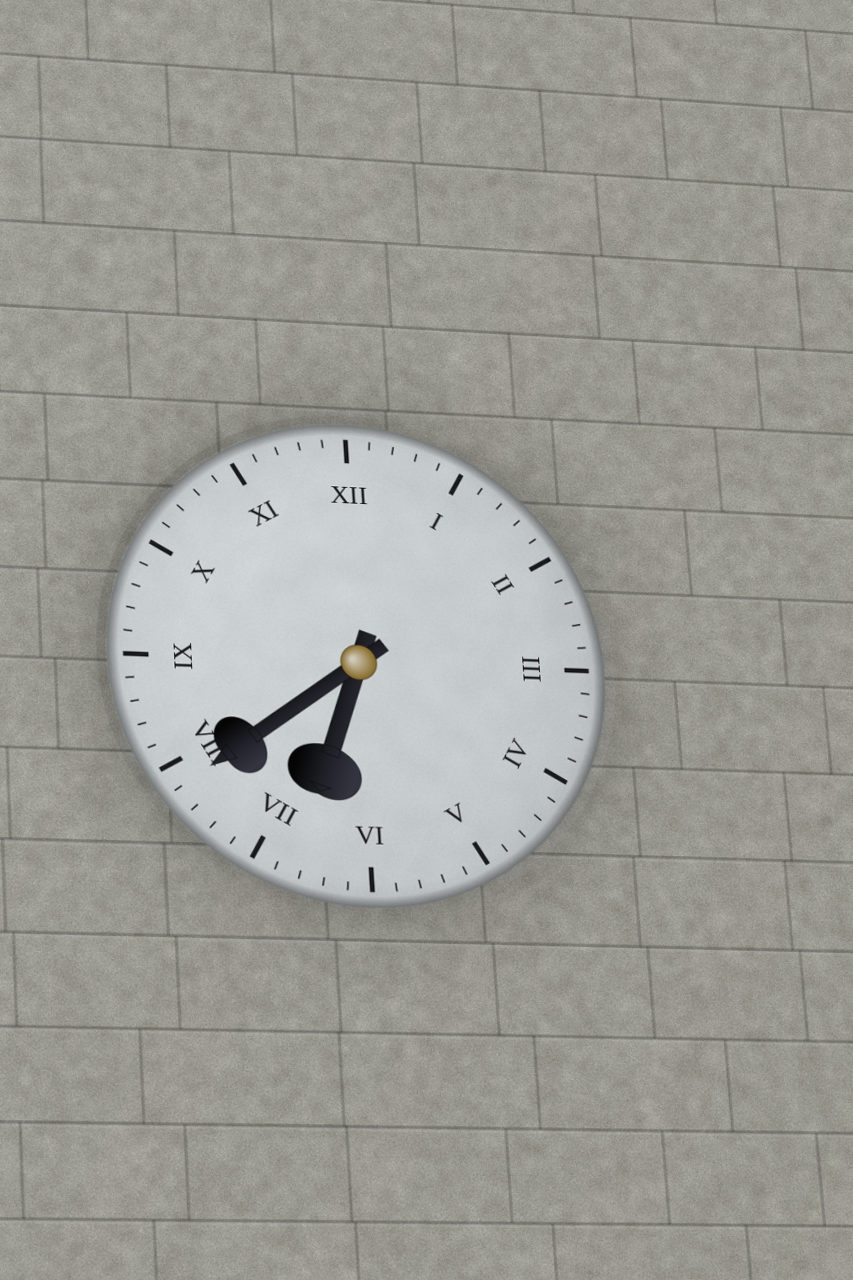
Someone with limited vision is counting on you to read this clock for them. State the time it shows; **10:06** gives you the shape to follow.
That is **6:39**
